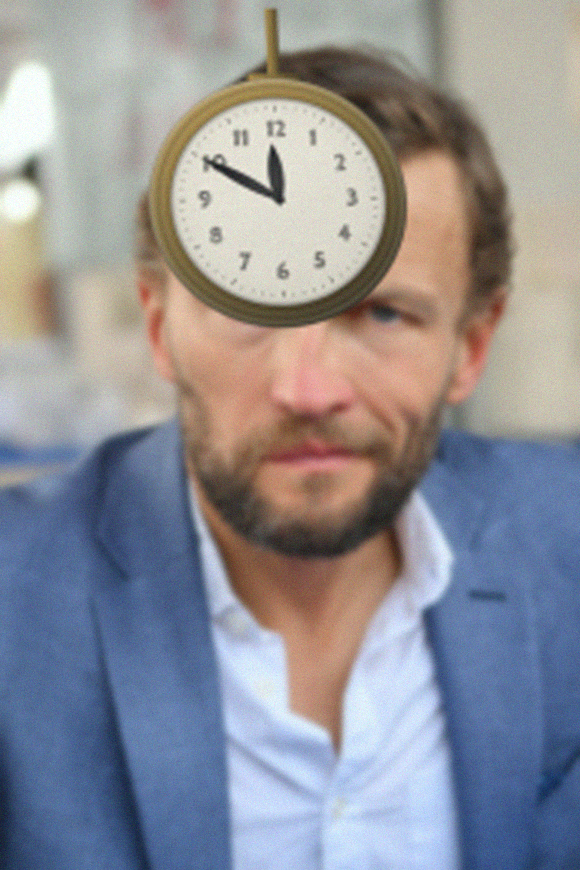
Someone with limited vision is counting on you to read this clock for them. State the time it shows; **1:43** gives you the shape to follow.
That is **11:50**
